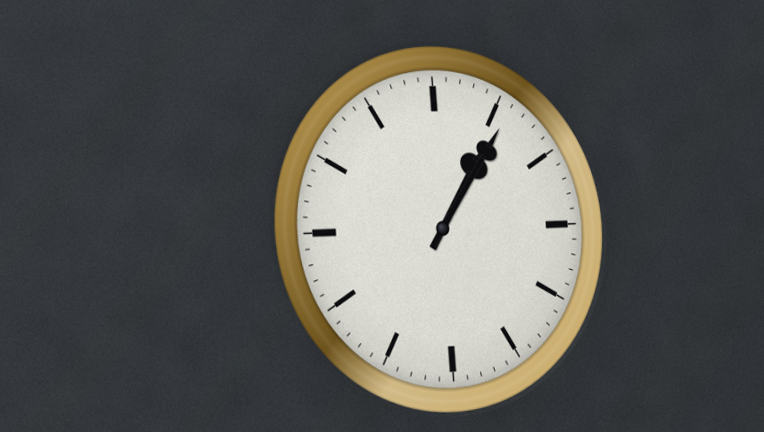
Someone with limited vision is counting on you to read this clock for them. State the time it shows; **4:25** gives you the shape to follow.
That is **1:06**
